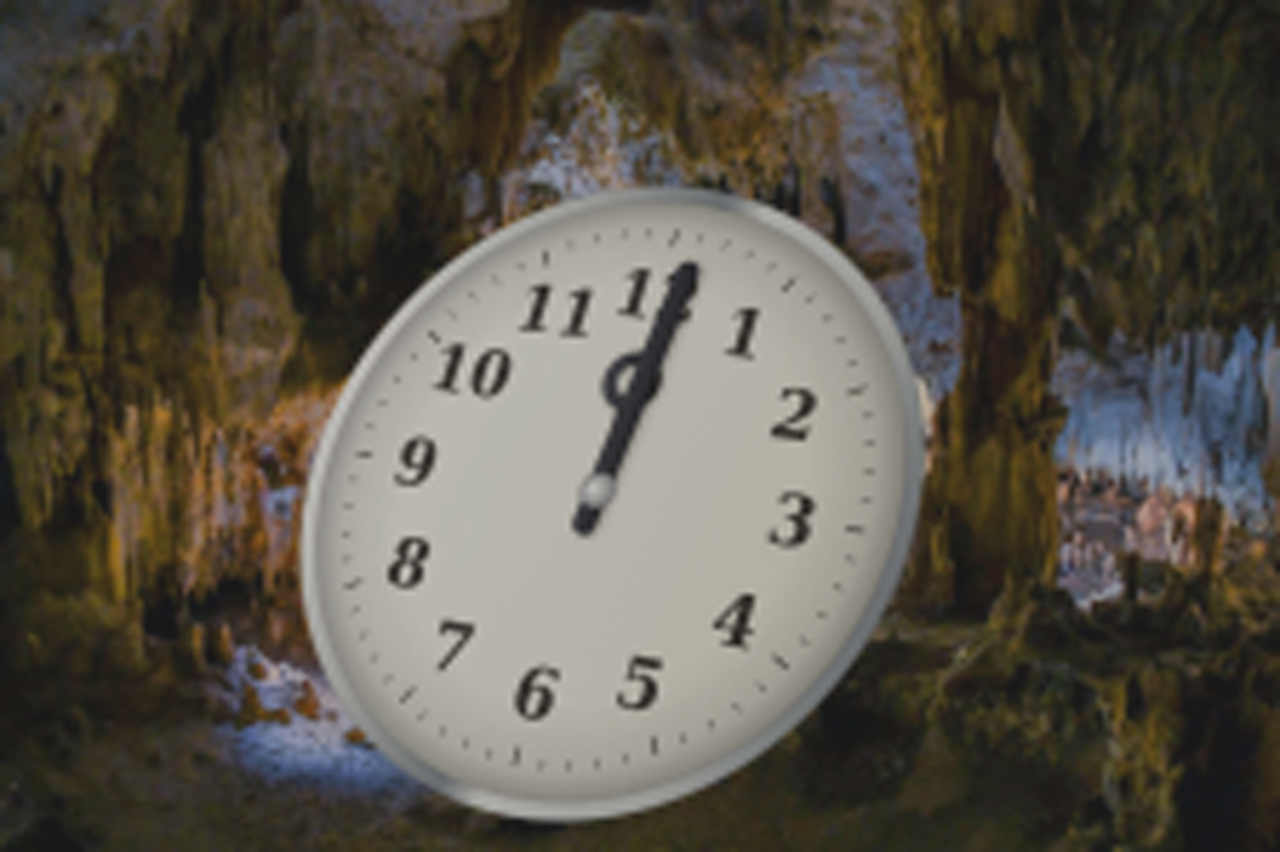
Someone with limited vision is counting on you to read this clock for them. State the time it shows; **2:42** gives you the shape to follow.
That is **12:01**
